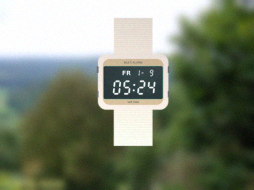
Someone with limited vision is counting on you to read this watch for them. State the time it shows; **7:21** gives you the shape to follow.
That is **5:24**
